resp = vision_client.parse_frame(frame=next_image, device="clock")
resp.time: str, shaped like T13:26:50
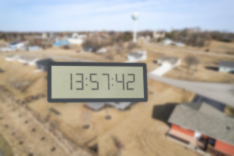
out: T13:57:42
